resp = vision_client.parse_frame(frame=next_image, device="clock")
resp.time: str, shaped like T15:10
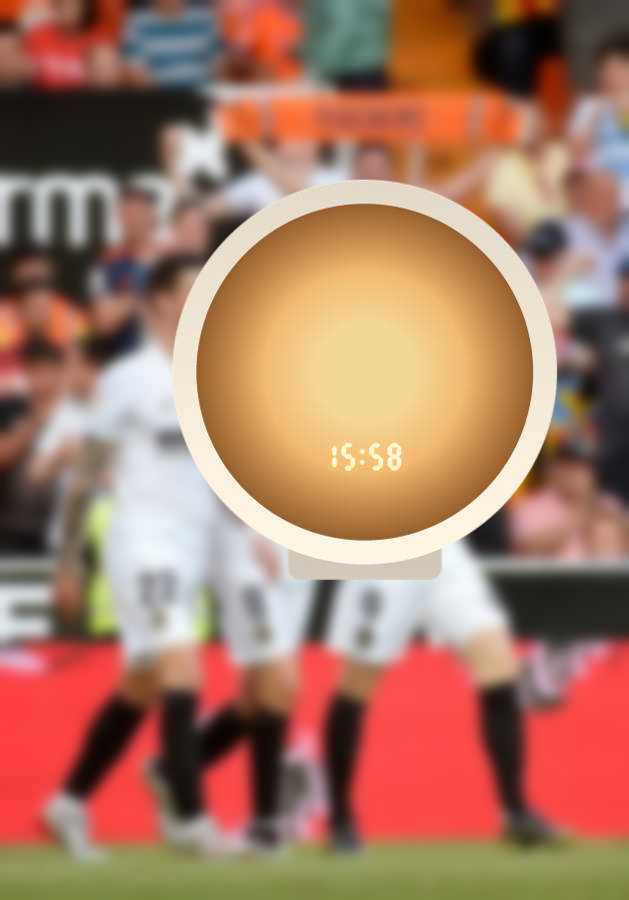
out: T15:58
